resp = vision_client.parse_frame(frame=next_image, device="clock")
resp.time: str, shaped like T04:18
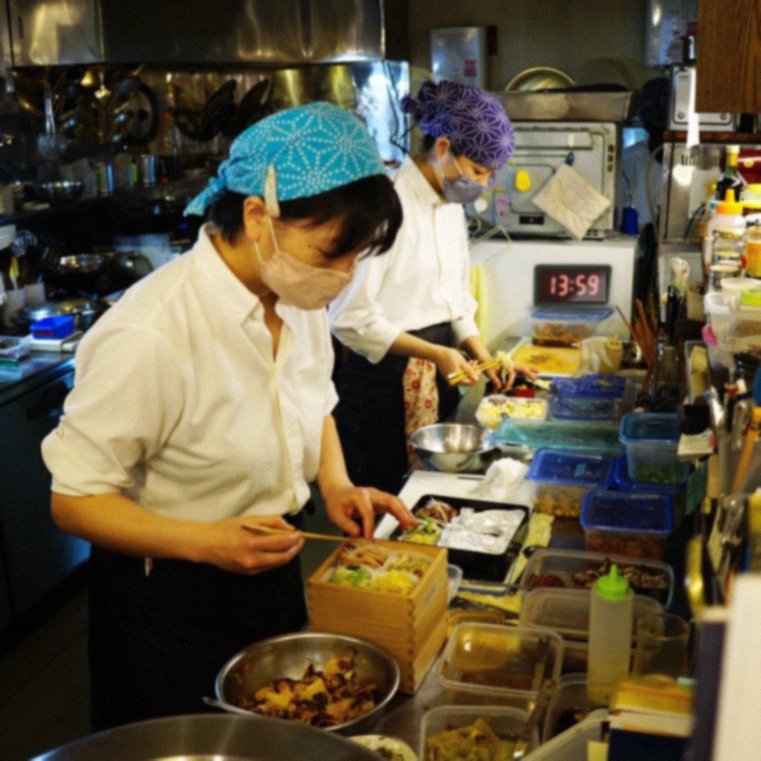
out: T13:59
